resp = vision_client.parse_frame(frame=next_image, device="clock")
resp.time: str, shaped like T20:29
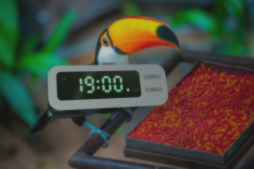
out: T19:00
